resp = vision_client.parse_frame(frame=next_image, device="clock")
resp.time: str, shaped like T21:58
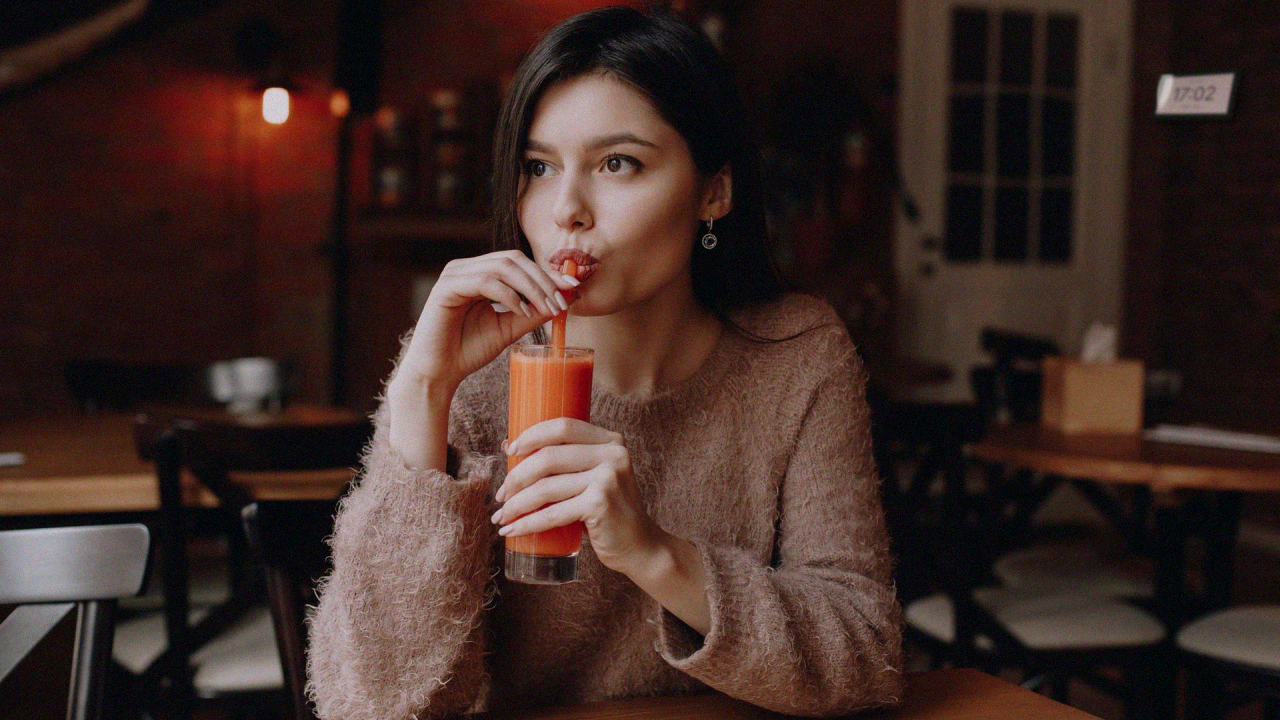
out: T17:02
